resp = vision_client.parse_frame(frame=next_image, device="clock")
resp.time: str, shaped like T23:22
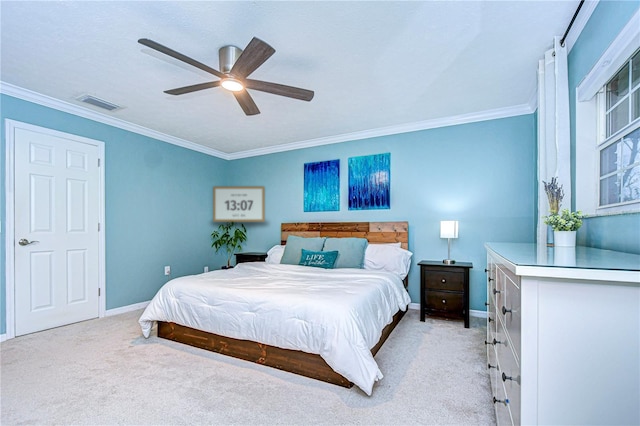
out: T13:07
